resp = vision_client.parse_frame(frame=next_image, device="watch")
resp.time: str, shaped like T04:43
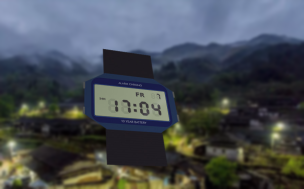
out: T17:04
